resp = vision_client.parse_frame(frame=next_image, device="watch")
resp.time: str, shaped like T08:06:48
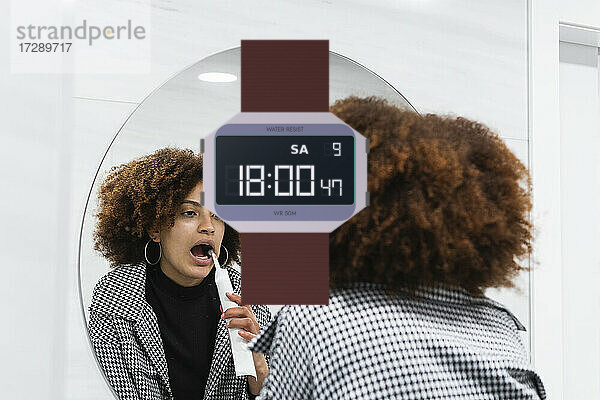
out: T18:00:47
